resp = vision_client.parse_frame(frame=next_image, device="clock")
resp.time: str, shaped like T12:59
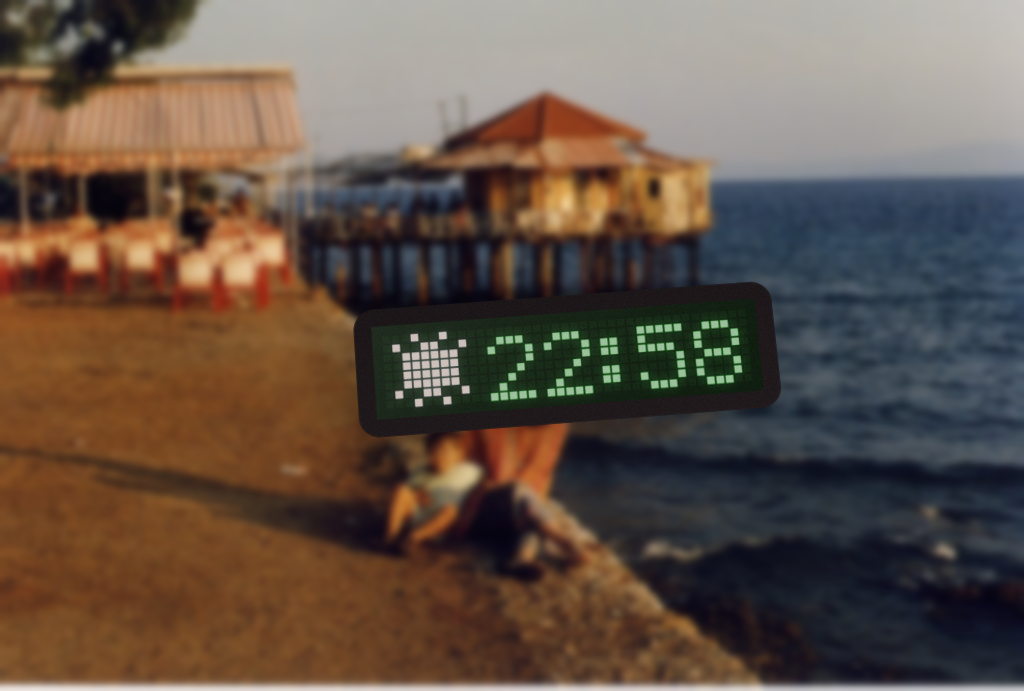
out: T22:58
